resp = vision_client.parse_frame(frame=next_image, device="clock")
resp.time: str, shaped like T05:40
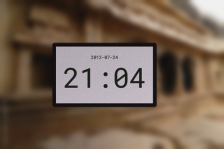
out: T21:04
